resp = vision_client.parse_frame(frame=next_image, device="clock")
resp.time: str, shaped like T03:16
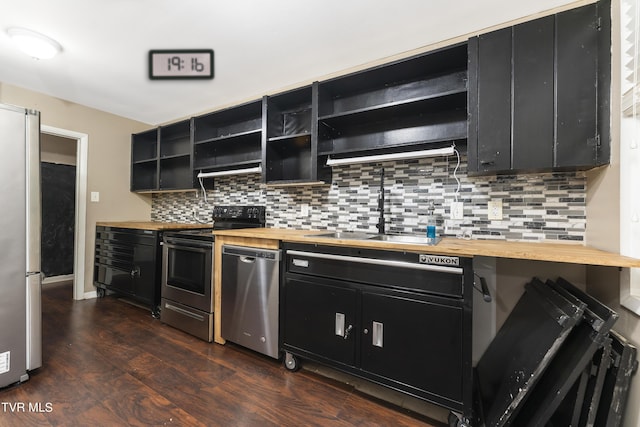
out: T19:16
